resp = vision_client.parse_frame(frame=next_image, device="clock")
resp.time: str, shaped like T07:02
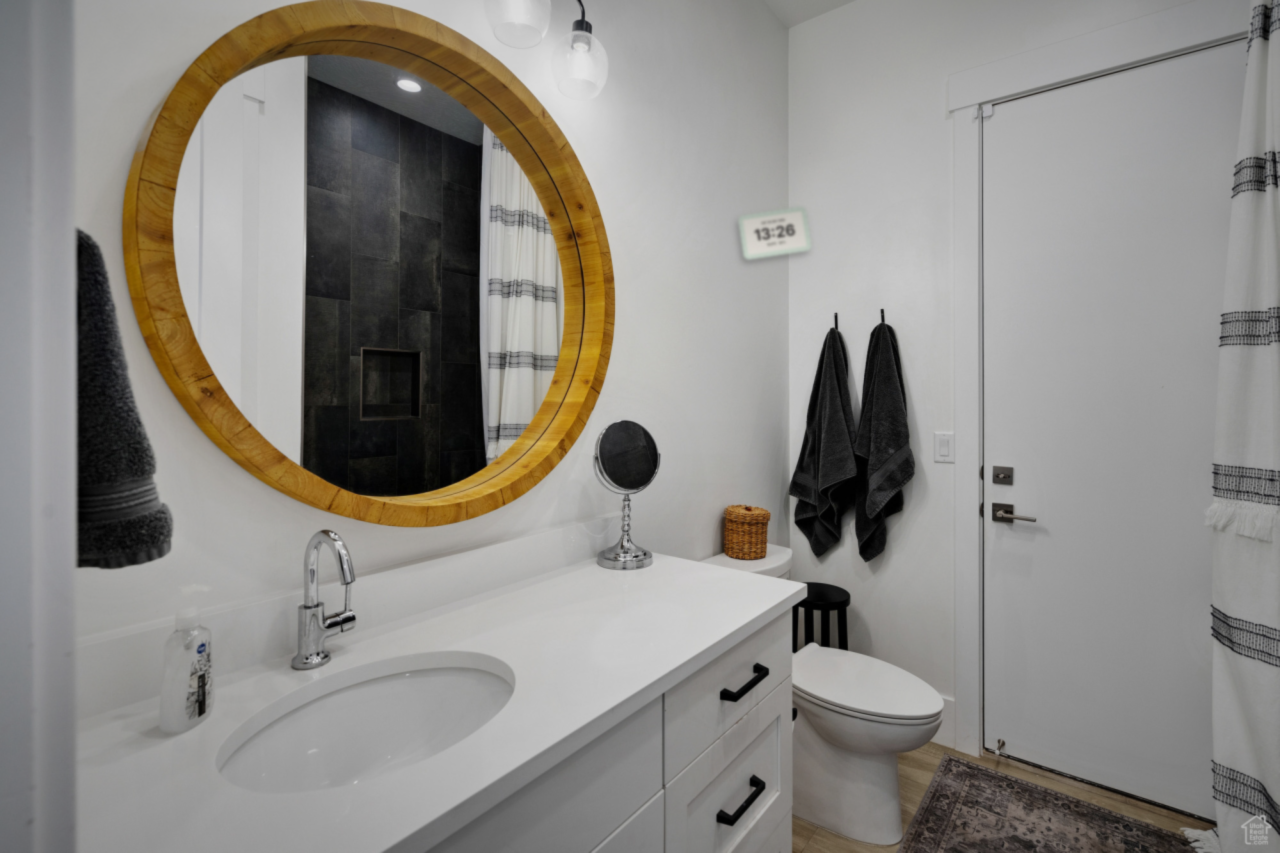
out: T13:26
